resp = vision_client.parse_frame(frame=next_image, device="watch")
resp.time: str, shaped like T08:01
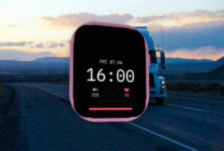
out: T16:00
